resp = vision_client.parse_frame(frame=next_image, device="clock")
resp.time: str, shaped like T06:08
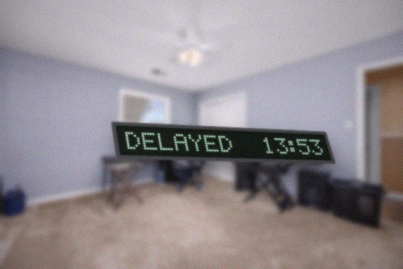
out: T13:53
